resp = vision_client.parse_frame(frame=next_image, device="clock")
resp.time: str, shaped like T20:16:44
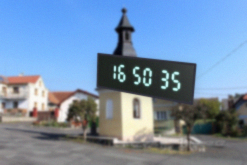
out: T16:50:35
